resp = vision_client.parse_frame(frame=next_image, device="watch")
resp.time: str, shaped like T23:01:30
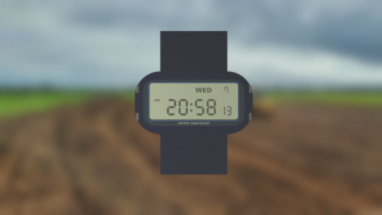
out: T20:58:13
